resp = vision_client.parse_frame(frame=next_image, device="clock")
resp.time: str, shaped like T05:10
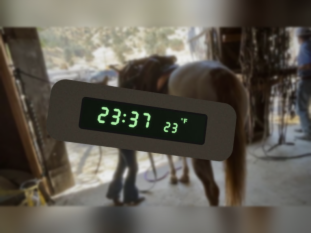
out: T23:37
